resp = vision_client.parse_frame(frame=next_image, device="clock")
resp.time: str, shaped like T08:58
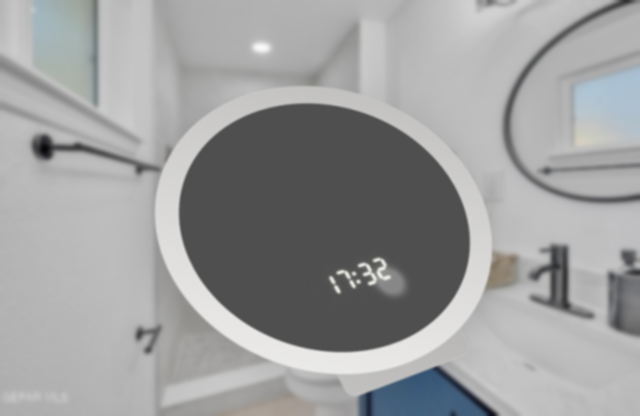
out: T17:32
